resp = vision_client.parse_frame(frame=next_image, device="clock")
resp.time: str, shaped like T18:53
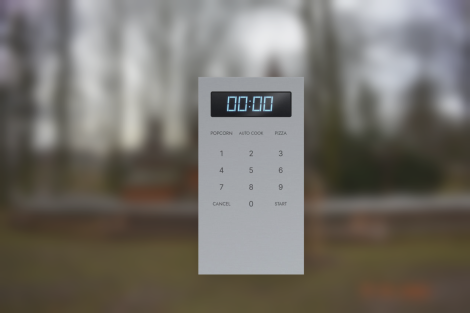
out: T00:00
